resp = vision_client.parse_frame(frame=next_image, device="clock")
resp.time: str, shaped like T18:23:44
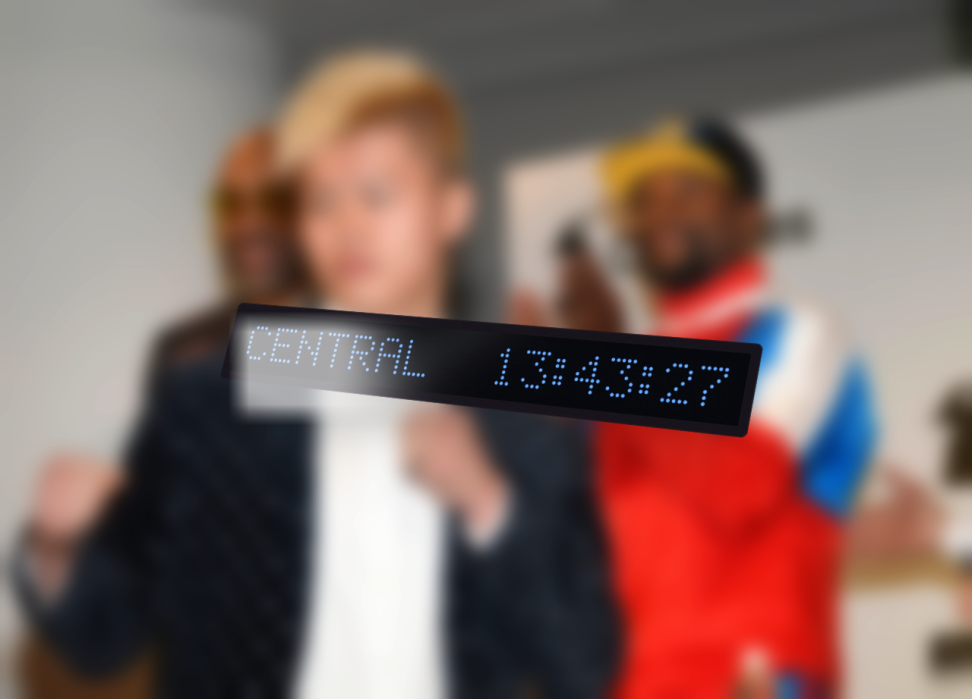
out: T13:43:27
